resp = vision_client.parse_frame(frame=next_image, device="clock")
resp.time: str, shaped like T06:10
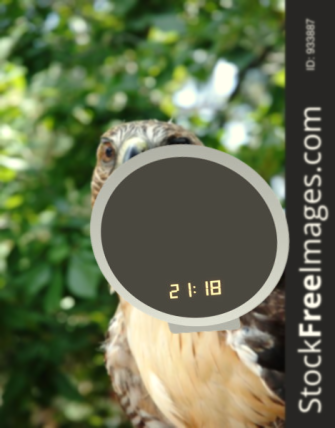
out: T21:18
